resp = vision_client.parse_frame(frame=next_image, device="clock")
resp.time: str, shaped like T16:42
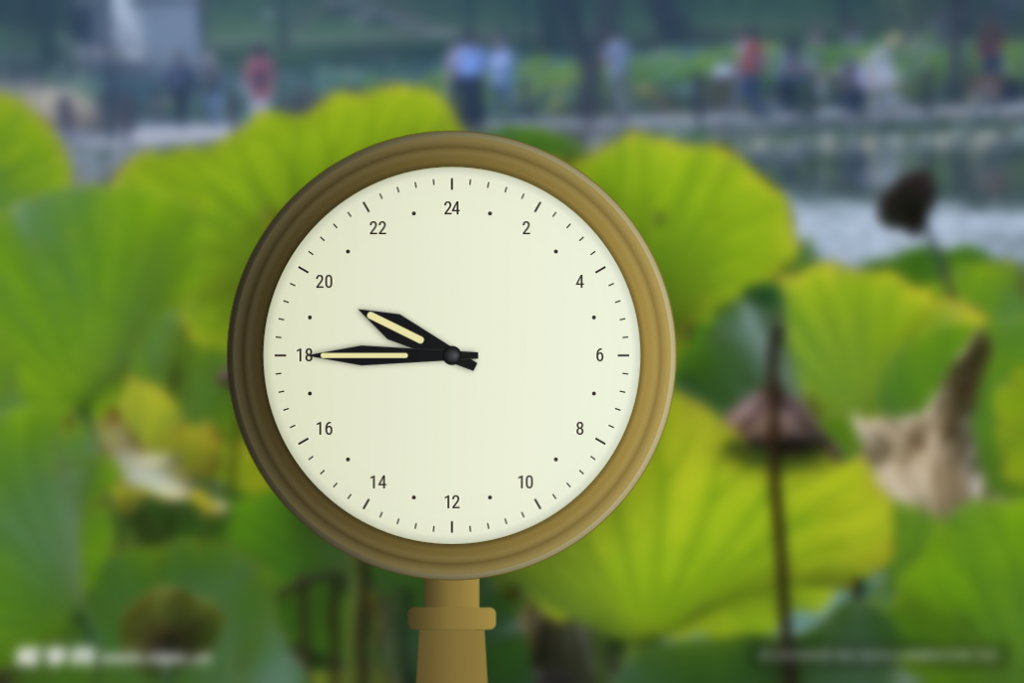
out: T19:45
